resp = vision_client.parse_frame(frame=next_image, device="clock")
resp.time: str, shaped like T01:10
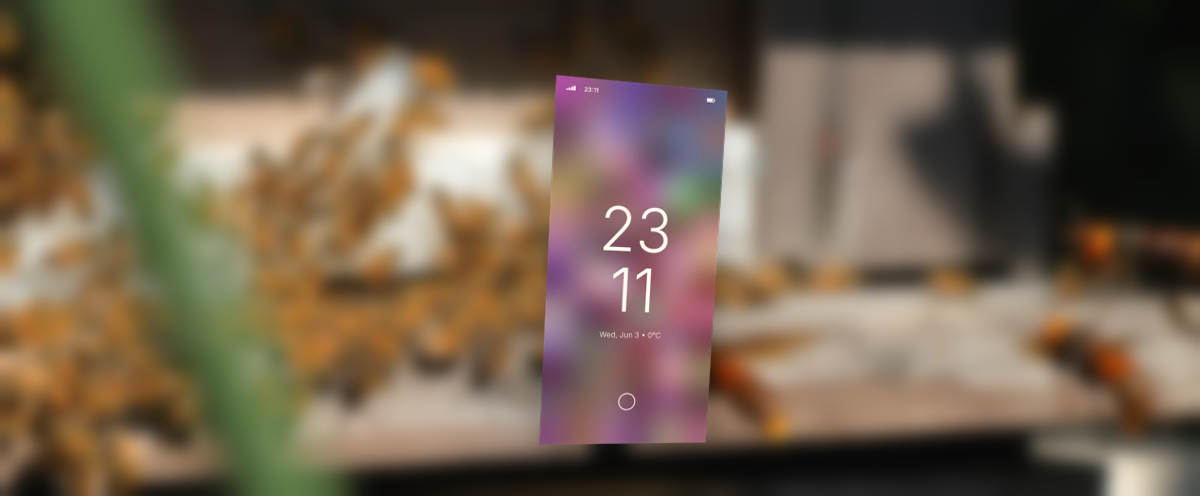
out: T23:11
